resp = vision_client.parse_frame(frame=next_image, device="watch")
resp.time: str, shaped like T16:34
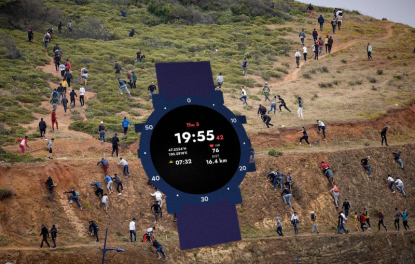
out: T19:55
